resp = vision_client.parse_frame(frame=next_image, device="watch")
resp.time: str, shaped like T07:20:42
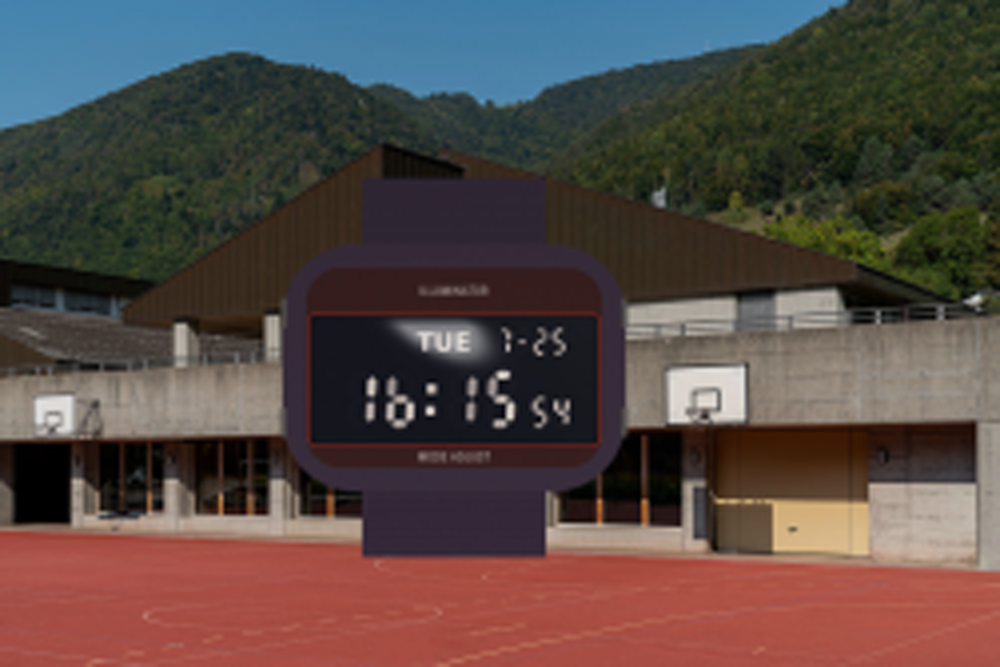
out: T16:15:54
